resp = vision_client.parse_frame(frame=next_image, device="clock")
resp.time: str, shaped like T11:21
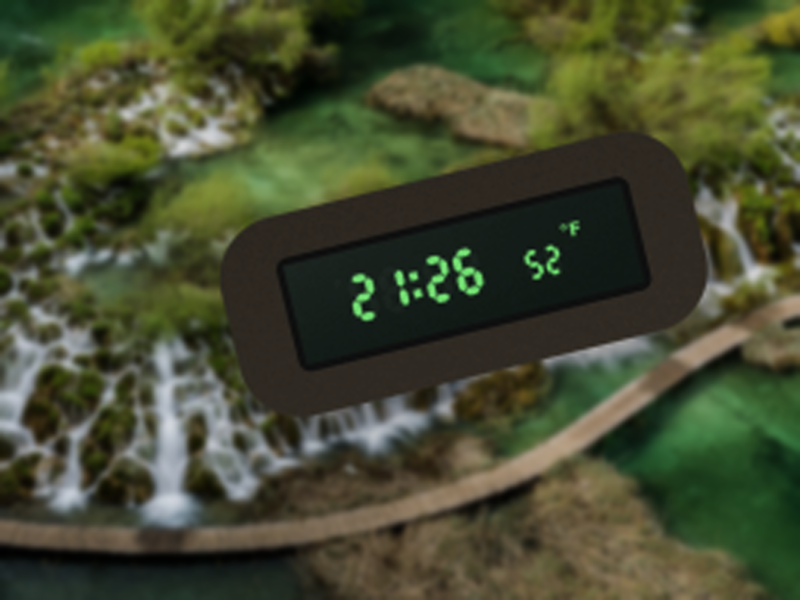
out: T21:26
